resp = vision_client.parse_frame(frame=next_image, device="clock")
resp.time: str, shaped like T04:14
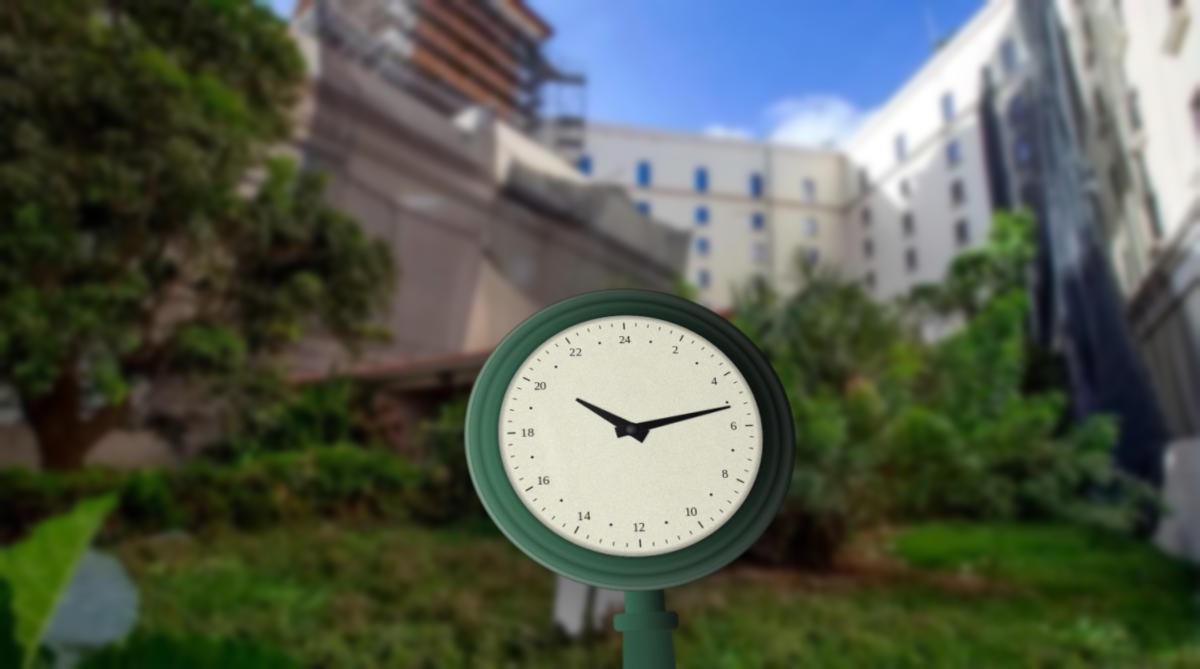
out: T20:13
